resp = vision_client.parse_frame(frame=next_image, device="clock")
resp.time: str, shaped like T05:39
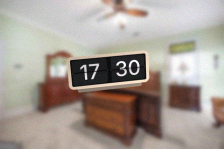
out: T17:30
